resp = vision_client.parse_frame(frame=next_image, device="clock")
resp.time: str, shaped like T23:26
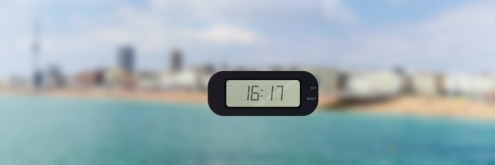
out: T16:17
